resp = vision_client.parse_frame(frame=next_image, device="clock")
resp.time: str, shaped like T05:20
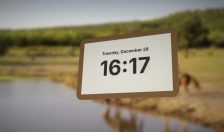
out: T16:17
